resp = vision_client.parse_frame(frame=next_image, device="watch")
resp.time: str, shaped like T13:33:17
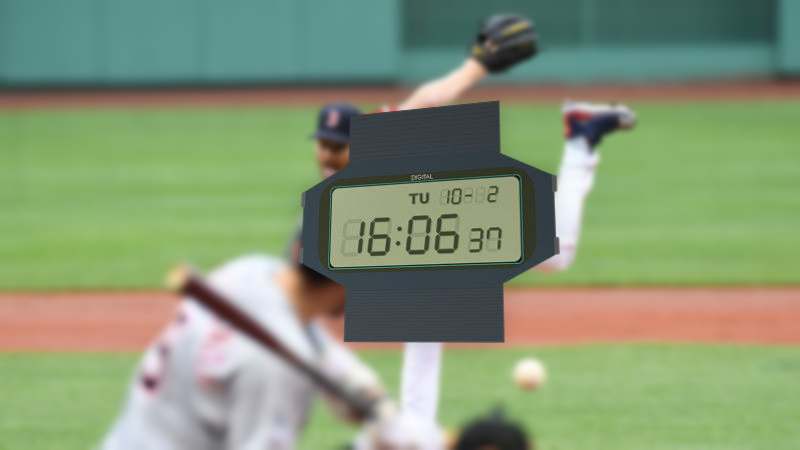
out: T16:06:37
